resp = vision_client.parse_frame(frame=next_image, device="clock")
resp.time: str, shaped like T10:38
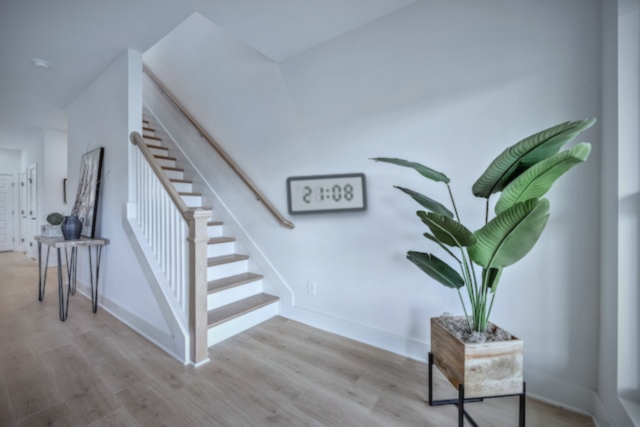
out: T21:08
